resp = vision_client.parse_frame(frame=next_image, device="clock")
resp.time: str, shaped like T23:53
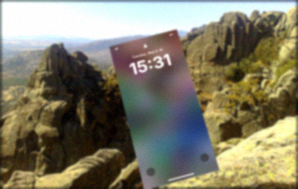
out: T15:31
